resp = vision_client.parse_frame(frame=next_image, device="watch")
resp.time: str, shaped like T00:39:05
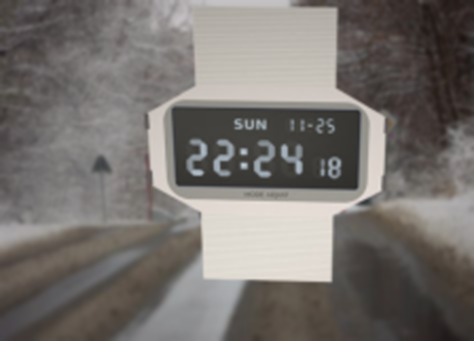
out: T22:24:18
